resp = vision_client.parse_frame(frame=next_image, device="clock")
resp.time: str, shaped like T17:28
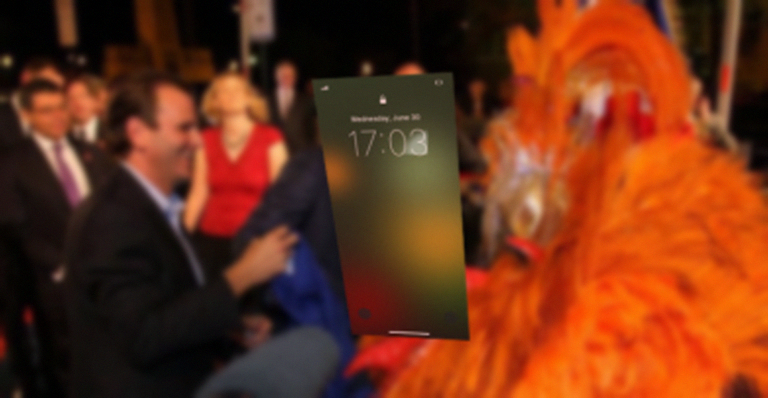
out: T17:03
